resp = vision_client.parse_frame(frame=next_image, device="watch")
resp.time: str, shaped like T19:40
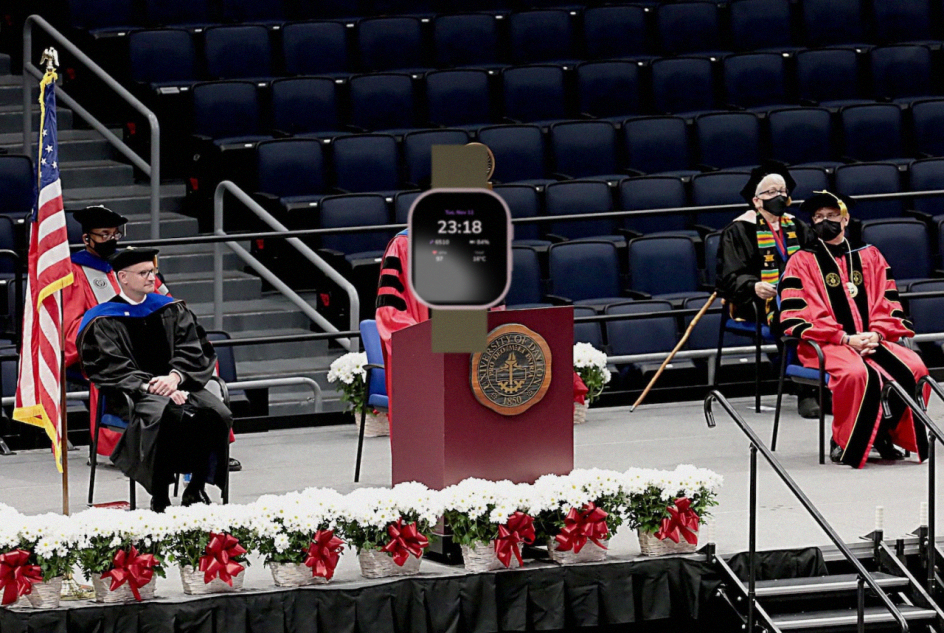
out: T23:18
